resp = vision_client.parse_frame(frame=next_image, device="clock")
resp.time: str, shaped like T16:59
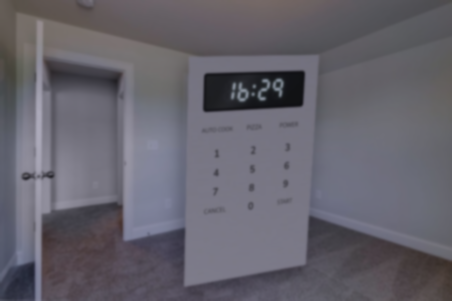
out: T16:29
